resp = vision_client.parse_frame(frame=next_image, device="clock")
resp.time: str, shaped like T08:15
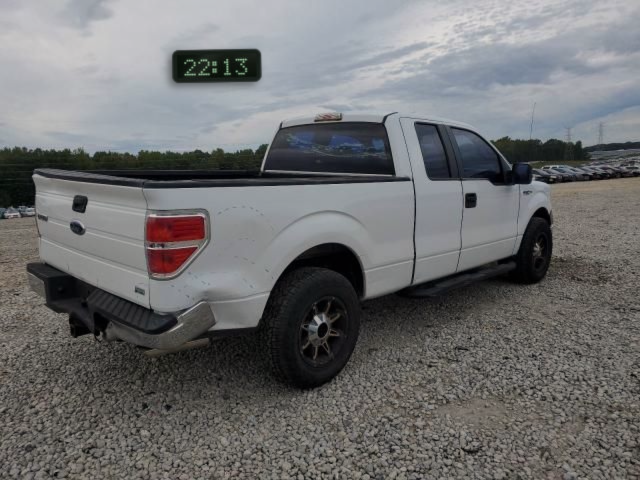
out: T22:13
